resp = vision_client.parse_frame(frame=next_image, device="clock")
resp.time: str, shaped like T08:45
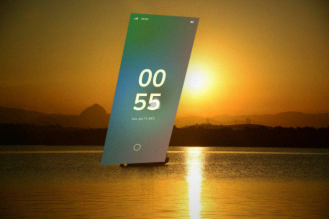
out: T00:55
